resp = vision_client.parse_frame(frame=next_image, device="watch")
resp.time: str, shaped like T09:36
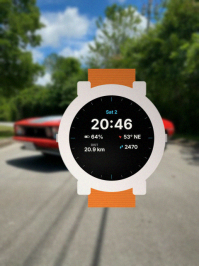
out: T20:46
